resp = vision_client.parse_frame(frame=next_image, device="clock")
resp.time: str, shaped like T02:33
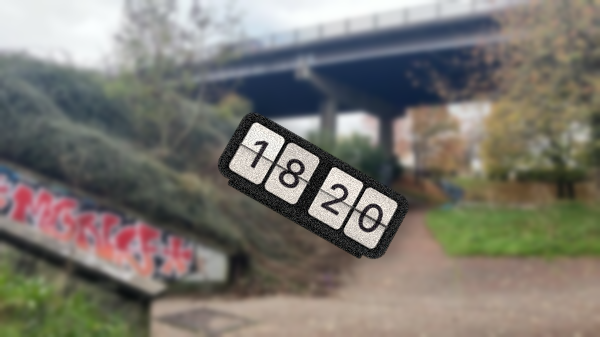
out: T18:20
